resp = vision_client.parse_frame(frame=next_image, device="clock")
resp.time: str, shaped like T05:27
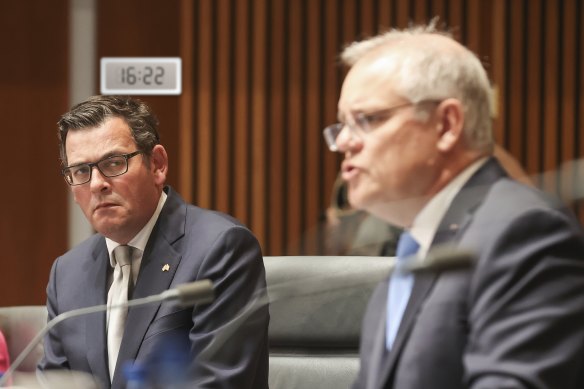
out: T16:22
